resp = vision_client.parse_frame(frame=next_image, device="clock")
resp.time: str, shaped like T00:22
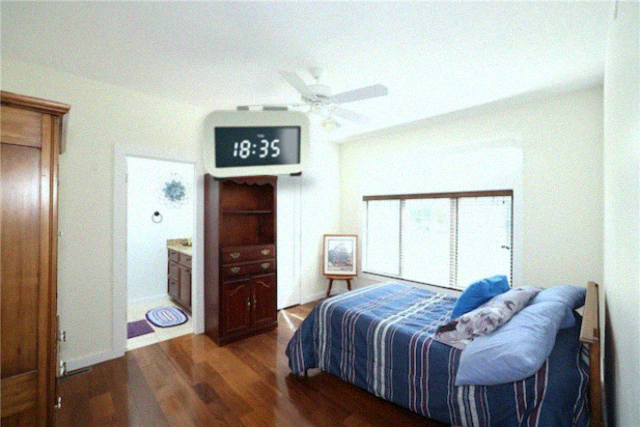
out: T18:35
